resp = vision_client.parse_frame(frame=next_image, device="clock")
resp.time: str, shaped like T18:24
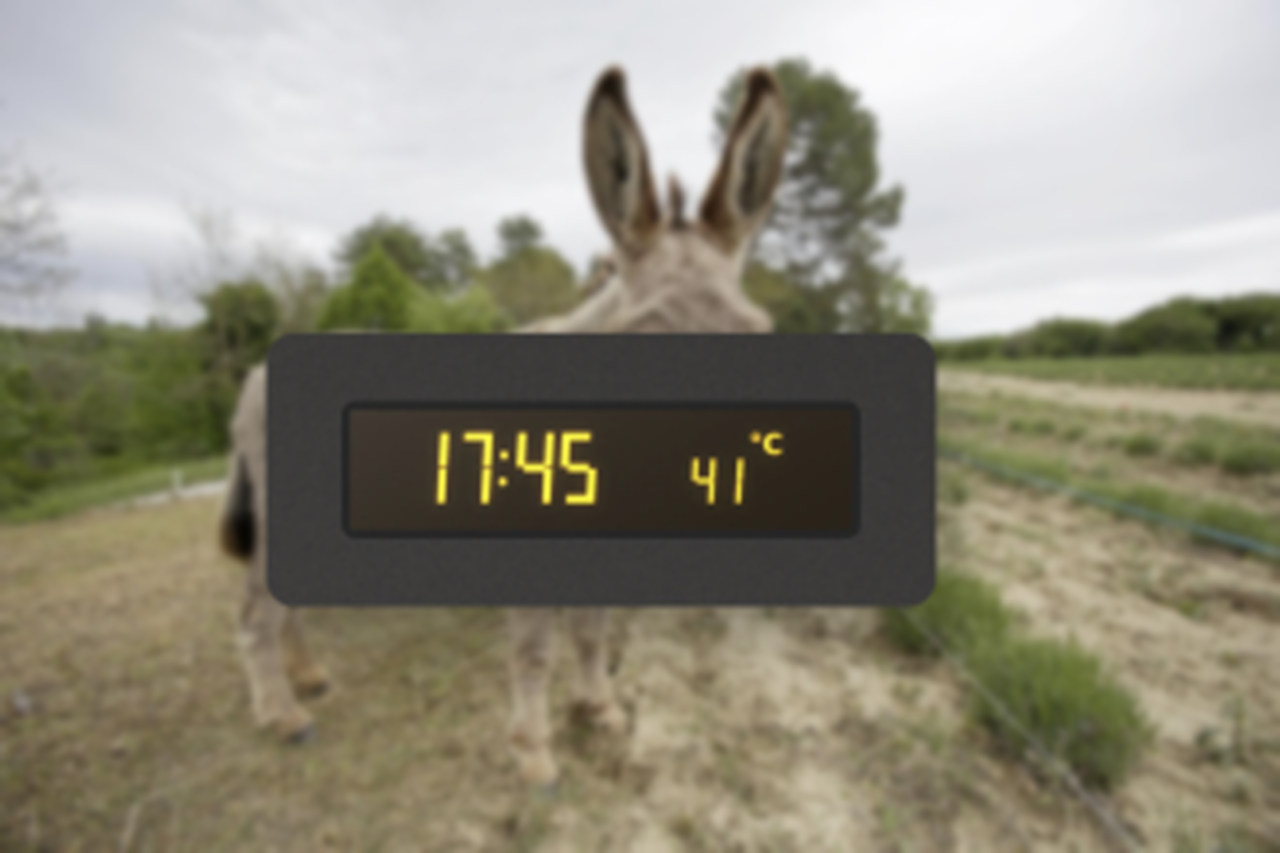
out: T17:45
